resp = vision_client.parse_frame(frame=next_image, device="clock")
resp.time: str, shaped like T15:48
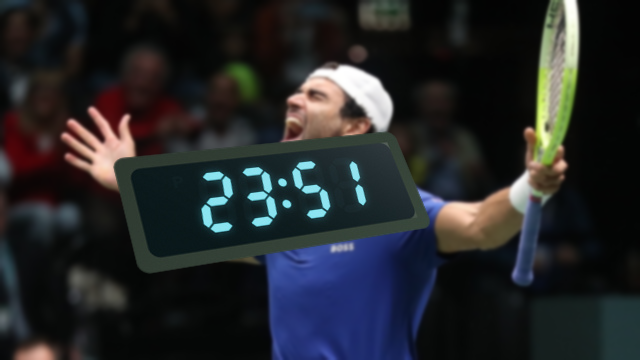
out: T23:51
